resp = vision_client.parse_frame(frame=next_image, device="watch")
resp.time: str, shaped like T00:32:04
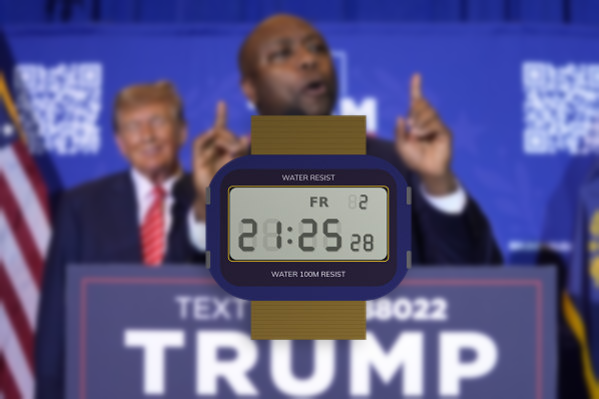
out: T21:25:28
